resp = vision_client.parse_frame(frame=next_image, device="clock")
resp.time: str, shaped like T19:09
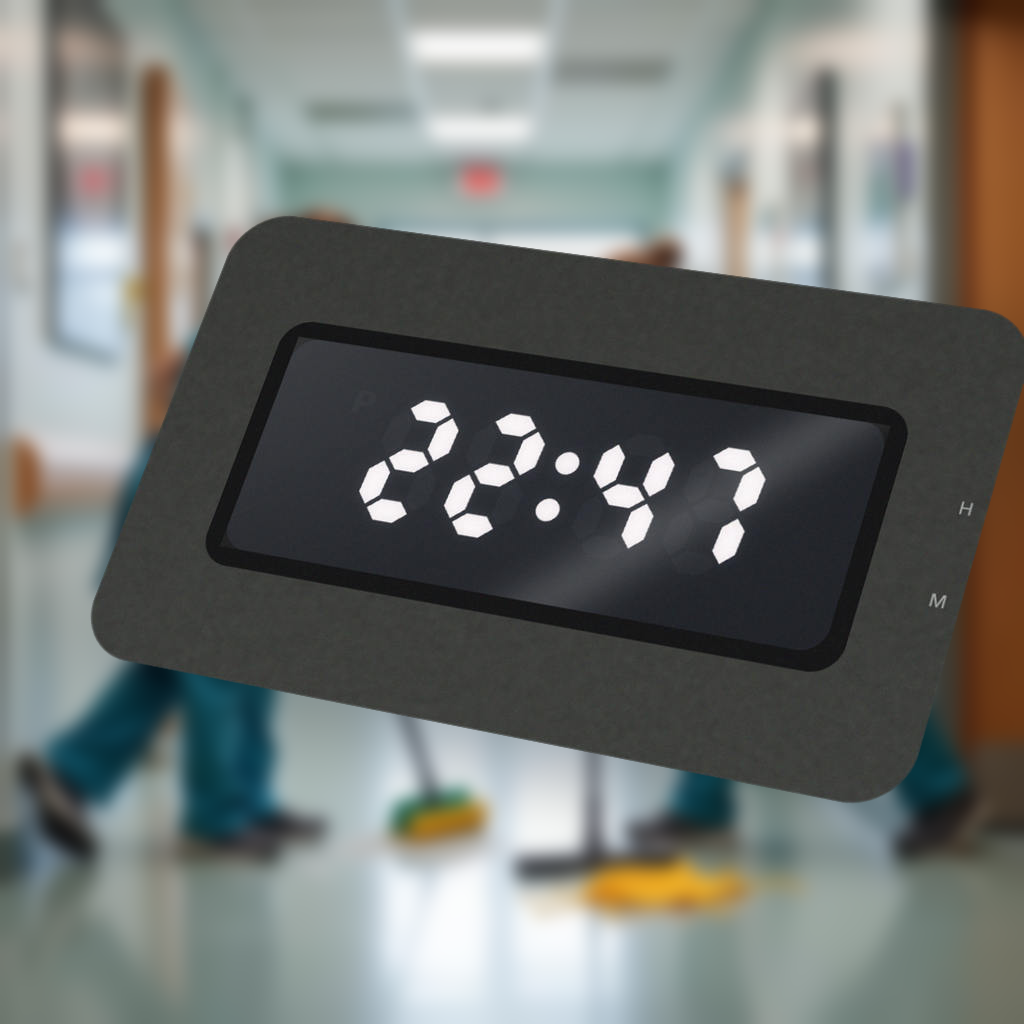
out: T22:47
